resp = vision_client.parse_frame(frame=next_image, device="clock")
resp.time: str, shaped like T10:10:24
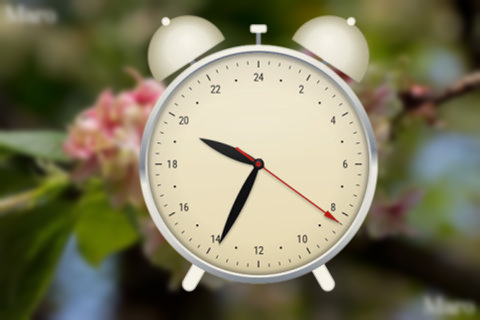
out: T19:34:21
